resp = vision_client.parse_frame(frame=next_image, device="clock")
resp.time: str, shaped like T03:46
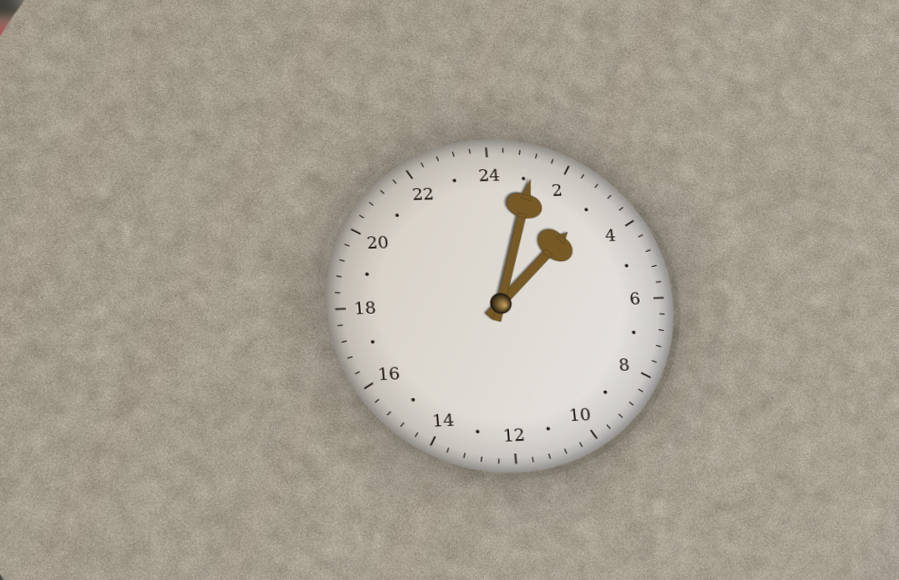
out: T03:03
